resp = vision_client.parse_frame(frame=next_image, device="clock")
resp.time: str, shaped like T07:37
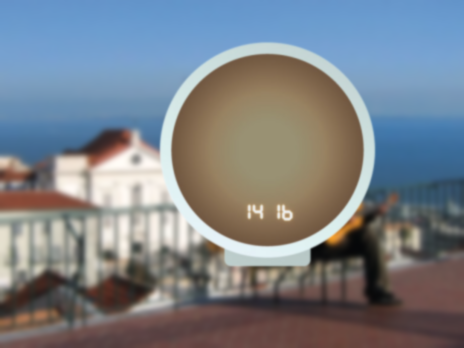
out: T14:16
